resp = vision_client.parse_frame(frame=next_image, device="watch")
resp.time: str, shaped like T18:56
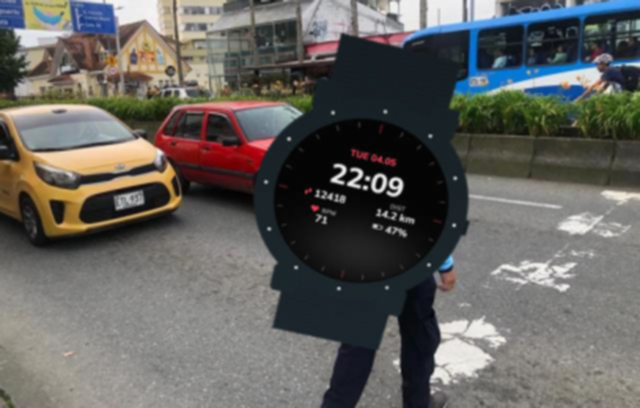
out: T22:09
